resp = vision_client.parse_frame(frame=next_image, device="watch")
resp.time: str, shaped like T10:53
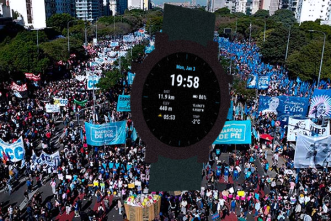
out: T19:58
